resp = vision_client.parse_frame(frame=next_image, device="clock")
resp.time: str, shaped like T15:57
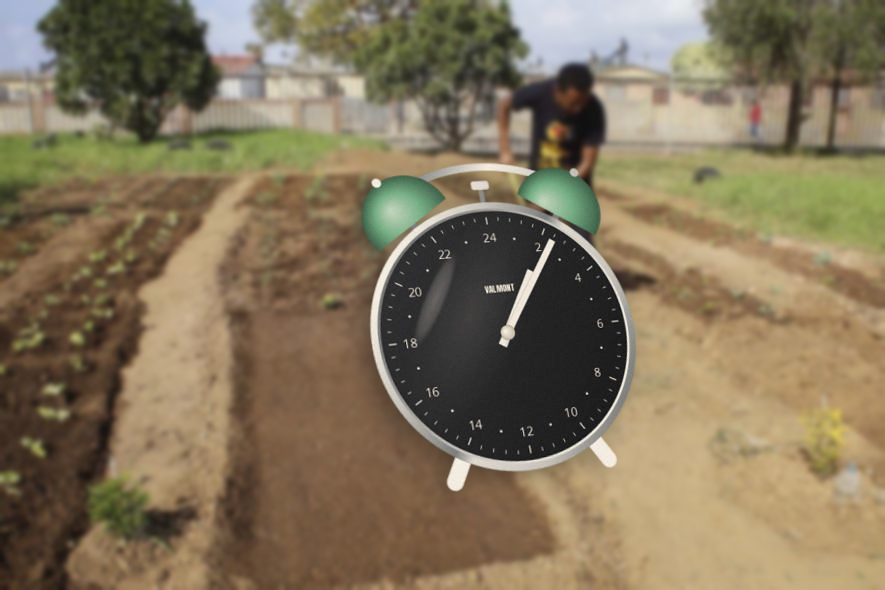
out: T02:06
